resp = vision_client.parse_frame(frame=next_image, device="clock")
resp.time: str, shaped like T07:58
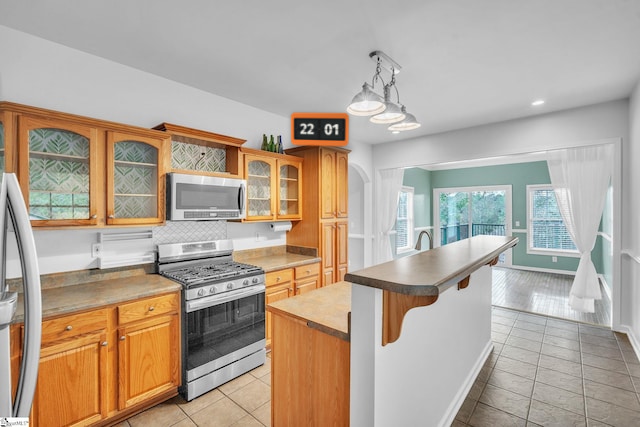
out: T22:01
